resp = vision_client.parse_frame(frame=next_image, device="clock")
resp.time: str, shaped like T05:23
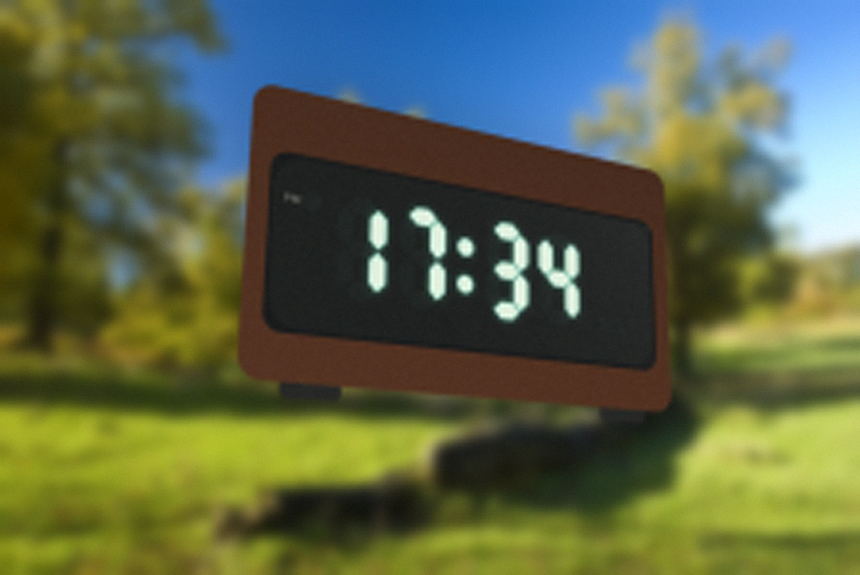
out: T17:34
